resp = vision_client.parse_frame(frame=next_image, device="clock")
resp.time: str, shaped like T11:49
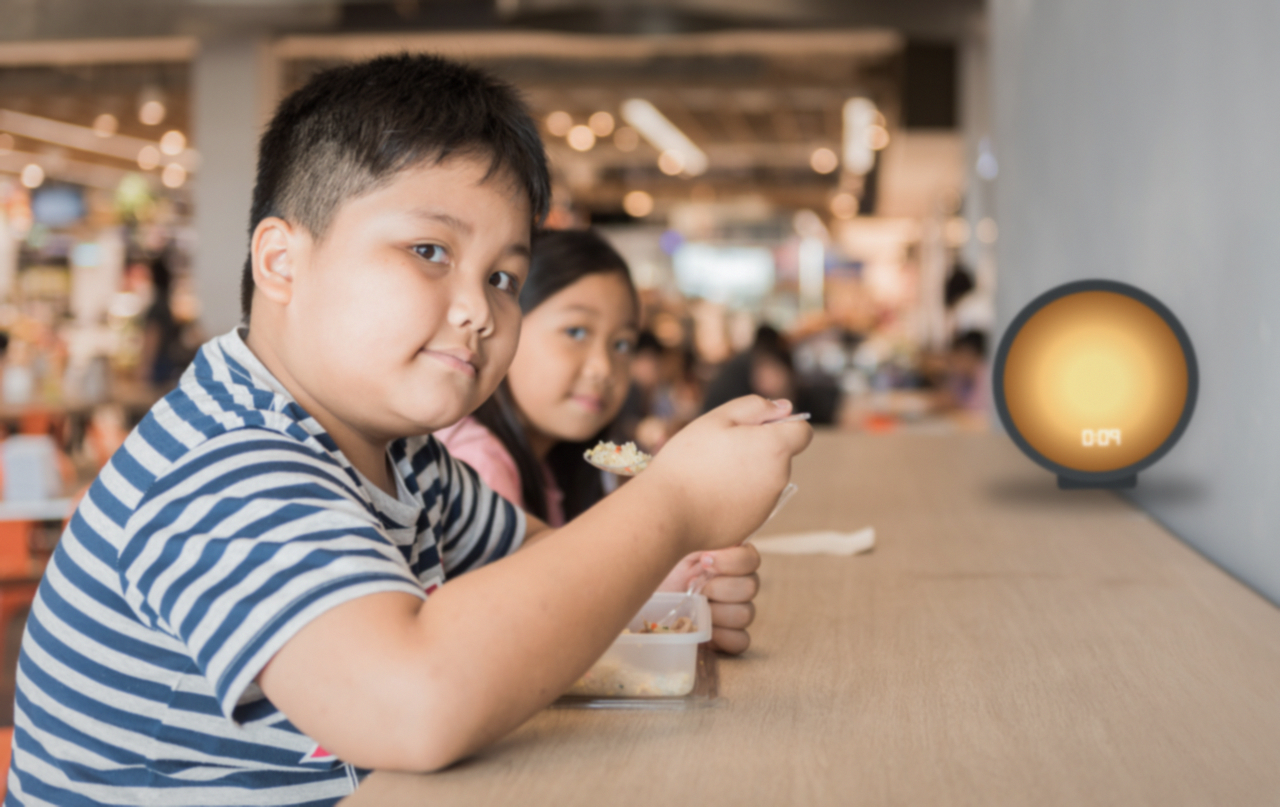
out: T00:09
